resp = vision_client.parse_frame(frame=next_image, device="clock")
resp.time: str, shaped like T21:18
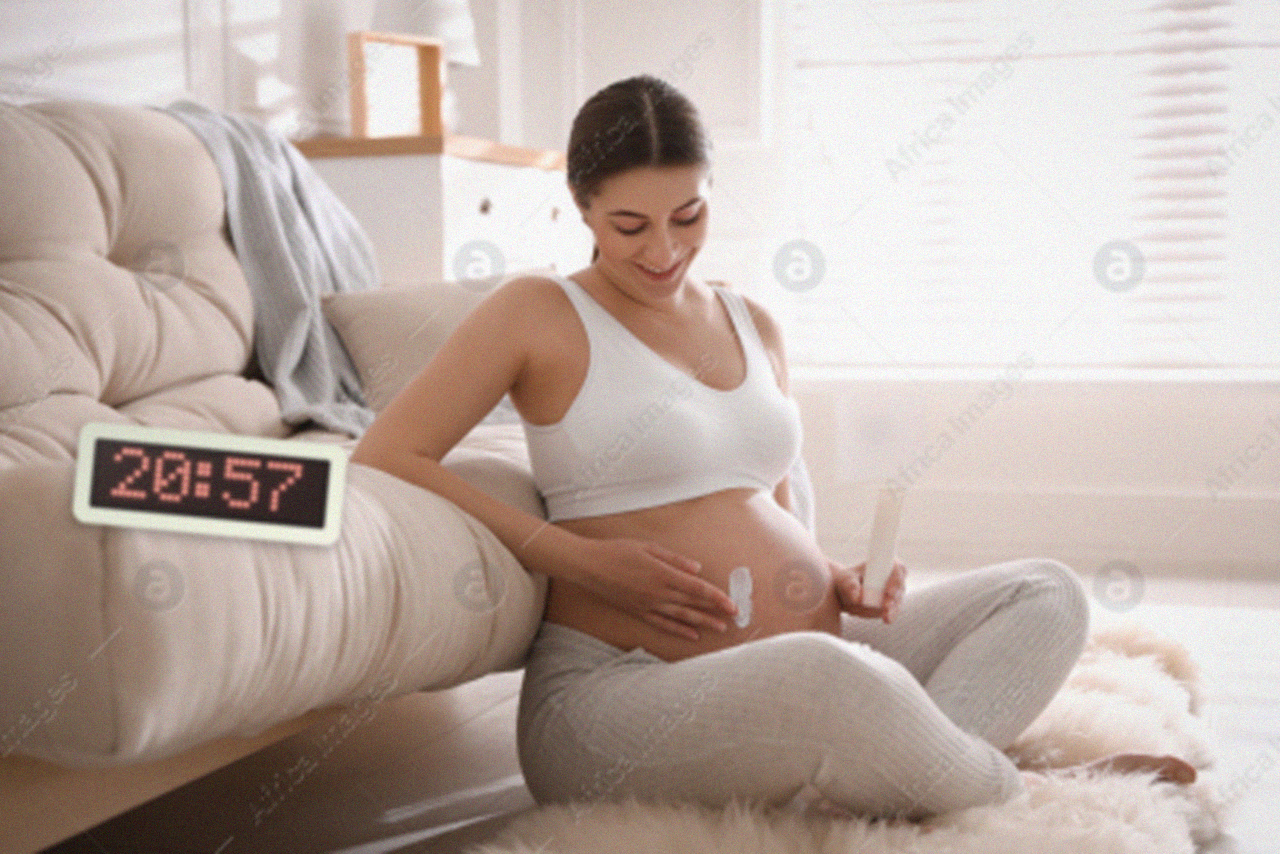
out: T20:57
